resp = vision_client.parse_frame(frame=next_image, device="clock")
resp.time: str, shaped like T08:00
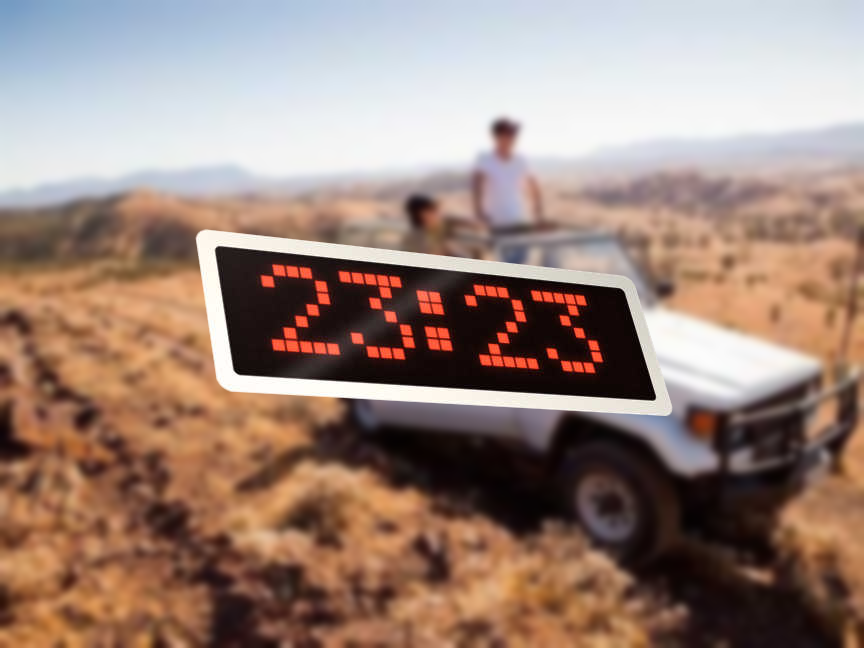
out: T23:23
